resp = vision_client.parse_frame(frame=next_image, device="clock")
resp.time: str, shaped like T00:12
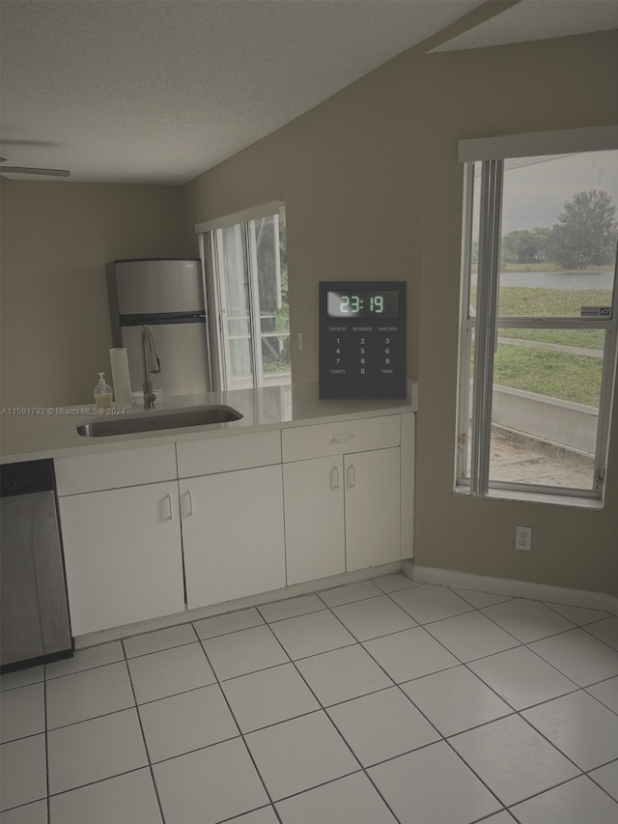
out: T23:19
